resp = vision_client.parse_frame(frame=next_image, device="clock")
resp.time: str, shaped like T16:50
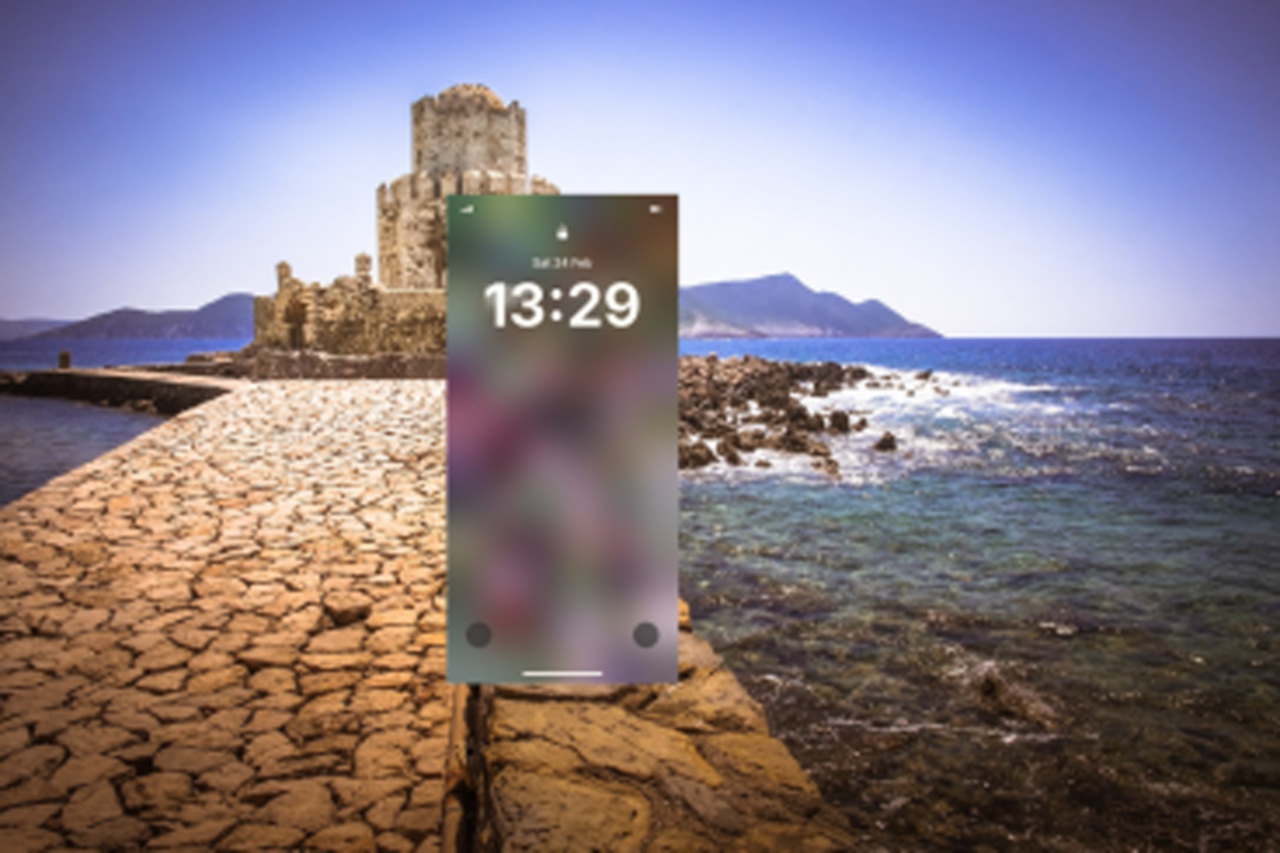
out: T13:29
